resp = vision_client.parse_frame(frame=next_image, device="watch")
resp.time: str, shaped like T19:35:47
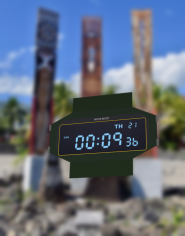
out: T00:09:36
